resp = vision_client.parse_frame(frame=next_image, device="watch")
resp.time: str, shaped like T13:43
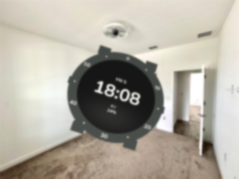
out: T18:08
